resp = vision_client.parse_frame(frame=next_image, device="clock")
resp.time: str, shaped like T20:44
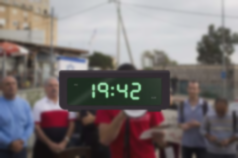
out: T19:42
